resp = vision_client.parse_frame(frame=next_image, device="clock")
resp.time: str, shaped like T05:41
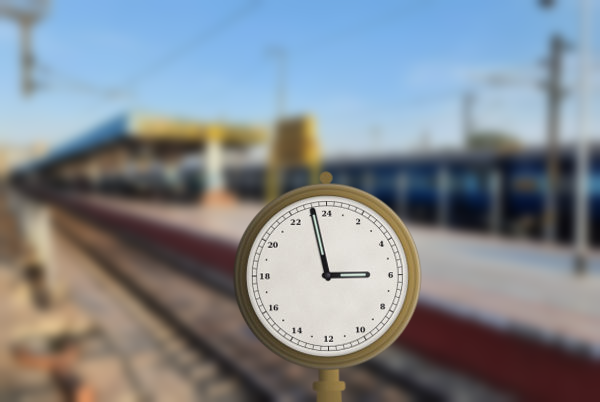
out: T05:58
